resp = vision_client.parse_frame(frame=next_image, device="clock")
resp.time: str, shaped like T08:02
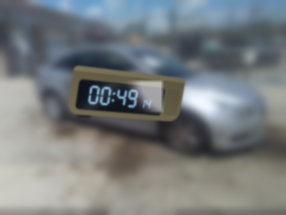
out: T00:49
